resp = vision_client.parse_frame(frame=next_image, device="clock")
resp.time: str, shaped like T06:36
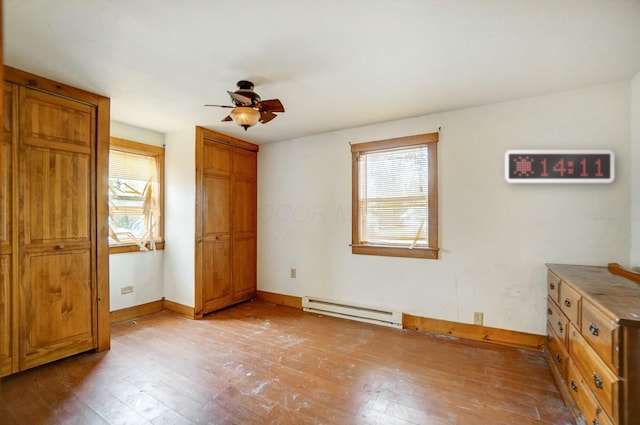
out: T14:11
